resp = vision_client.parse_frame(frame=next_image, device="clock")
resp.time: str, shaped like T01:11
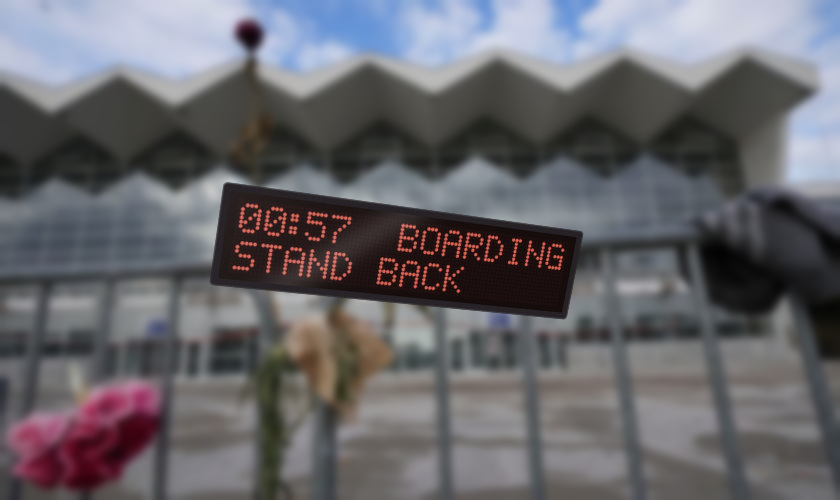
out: T00:57
